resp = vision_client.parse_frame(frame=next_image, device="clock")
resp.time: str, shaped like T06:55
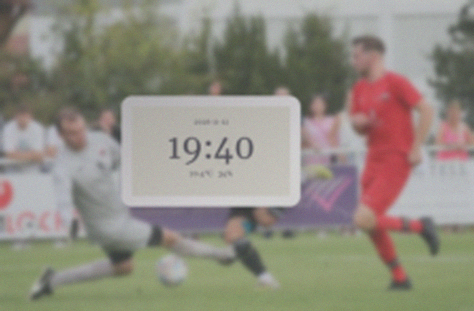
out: T19:40
